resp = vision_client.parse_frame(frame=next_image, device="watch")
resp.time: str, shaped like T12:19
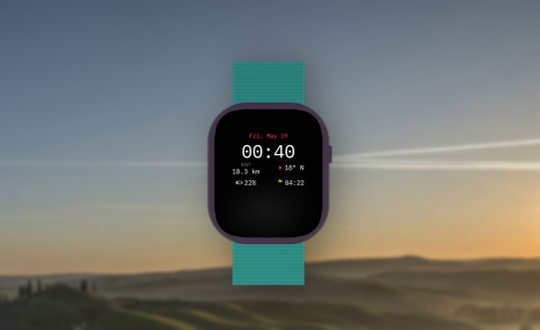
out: T00:40
